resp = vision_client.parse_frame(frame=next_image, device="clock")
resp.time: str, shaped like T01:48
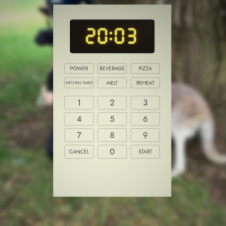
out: T20:03
